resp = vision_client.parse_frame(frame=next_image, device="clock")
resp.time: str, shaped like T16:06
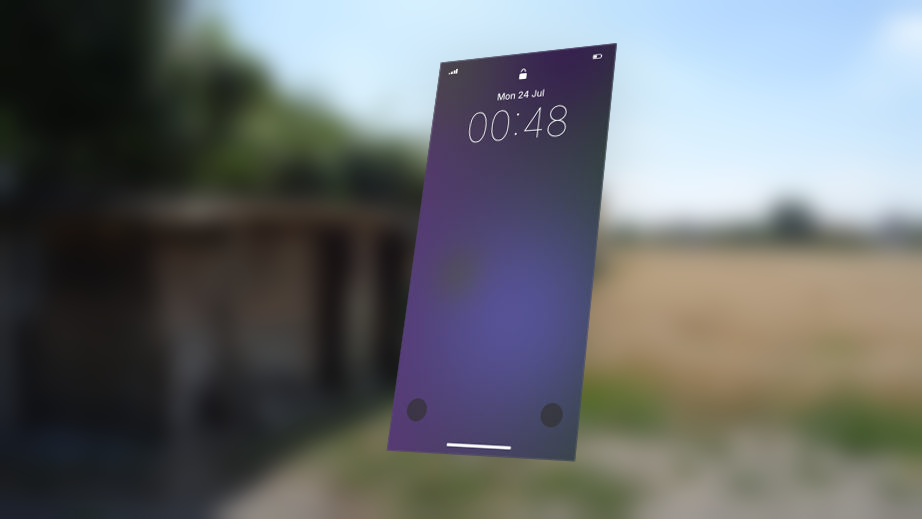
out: T00:48
